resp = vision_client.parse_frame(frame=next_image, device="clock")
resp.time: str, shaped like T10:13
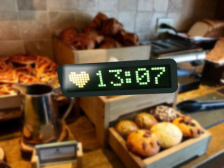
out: T13:07
